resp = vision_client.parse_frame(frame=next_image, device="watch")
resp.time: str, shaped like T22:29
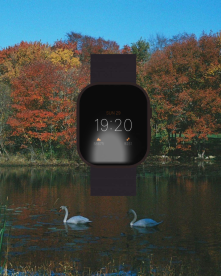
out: T19:20
